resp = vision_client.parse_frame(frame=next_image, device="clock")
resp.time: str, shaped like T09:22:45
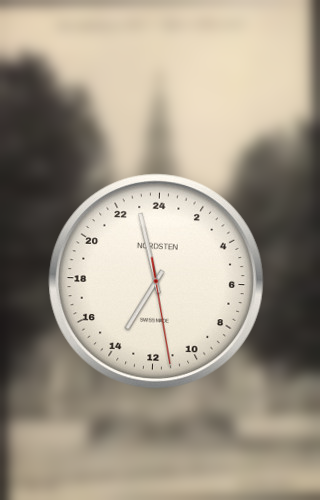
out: T13:57:28
